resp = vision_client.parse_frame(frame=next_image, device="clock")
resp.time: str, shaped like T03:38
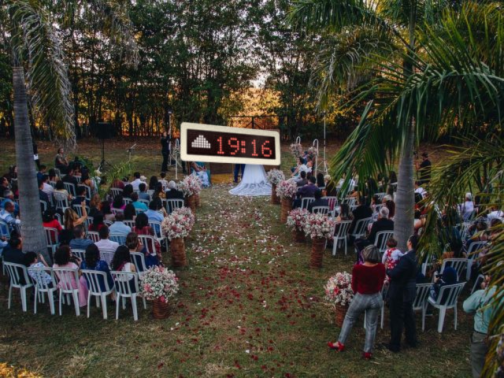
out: T19:16
